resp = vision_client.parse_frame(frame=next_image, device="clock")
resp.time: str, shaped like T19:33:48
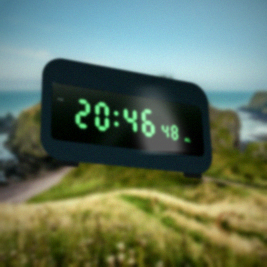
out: T20:46:48
